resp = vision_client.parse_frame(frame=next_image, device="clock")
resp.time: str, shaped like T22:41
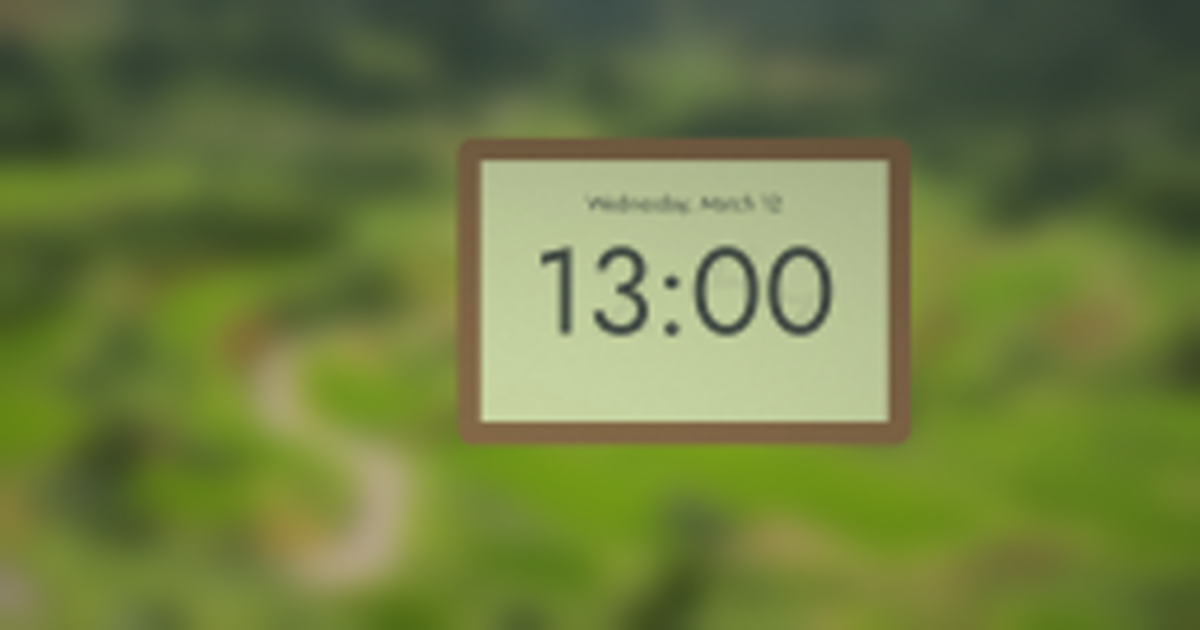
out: T13:00
